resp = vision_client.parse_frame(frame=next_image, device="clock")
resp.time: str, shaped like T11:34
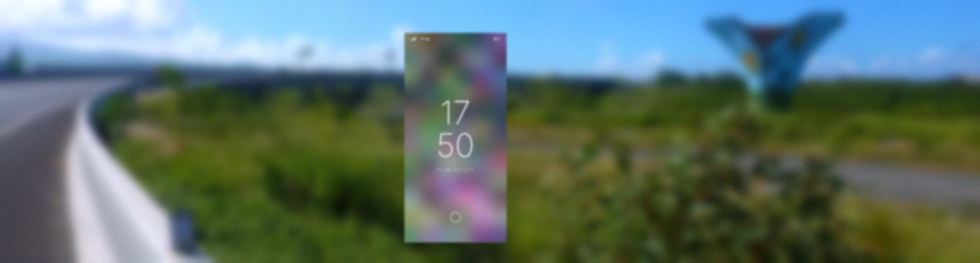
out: T17:50
